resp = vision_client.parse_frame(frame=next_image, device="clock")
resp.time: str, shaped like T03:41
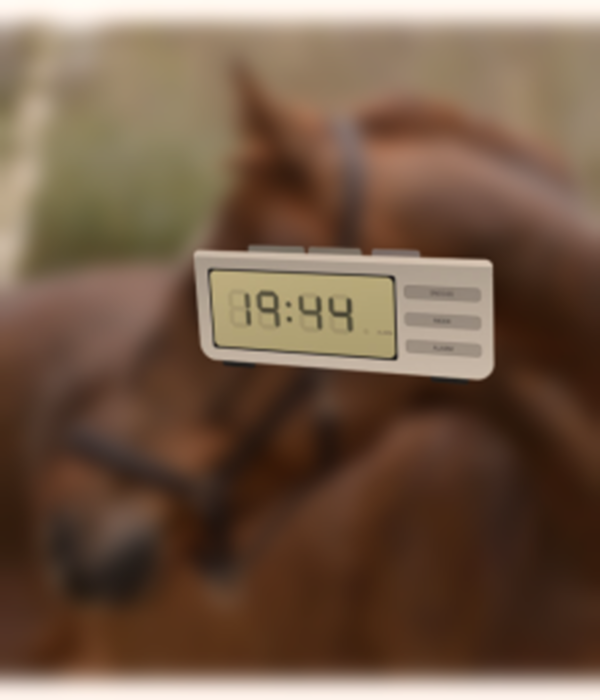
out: T19:44
